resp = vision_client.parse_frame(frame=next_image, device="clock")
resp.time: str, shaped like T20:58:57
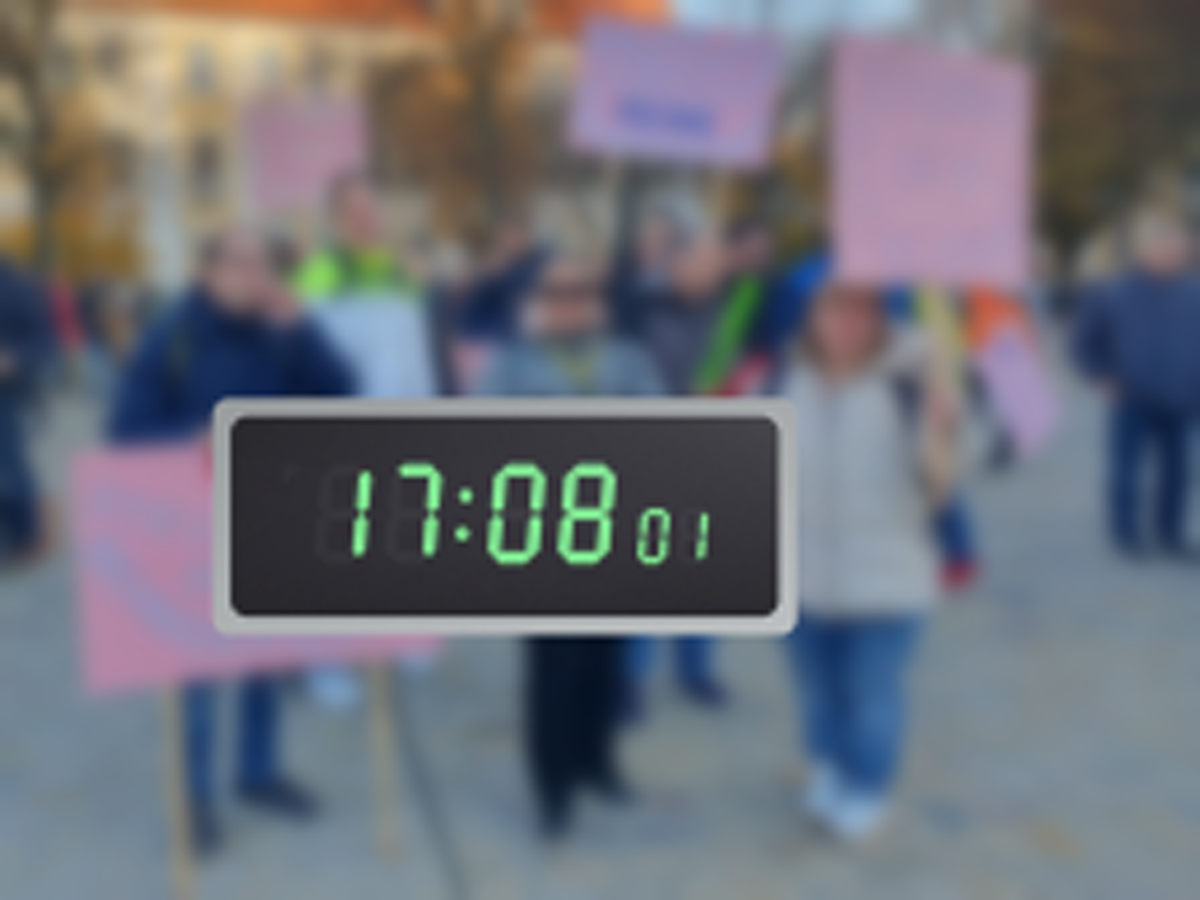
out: T17:08:01
